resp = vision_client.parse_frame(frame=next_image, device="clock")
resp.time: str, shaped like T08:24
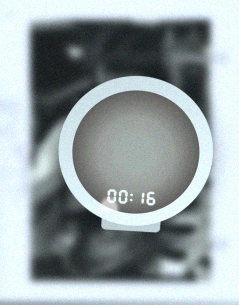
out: T00:16
